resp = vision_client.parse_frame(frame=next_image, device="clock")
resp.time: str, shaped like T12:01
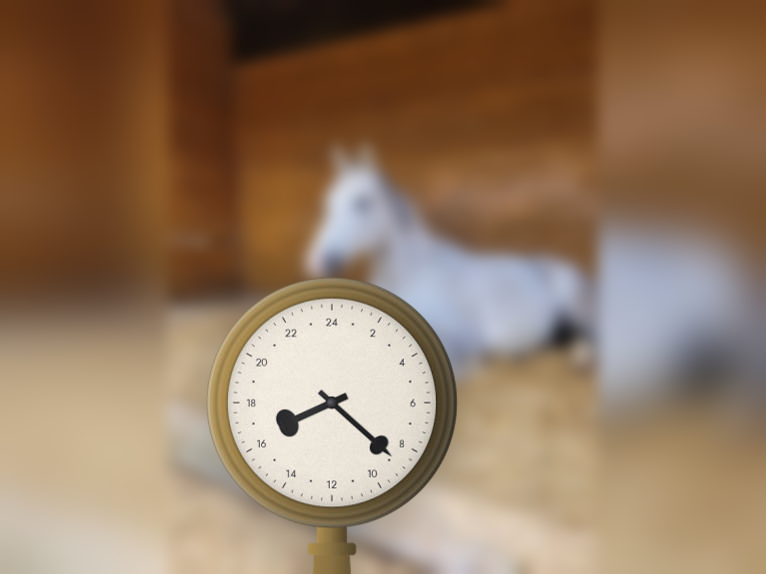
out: T16:22
